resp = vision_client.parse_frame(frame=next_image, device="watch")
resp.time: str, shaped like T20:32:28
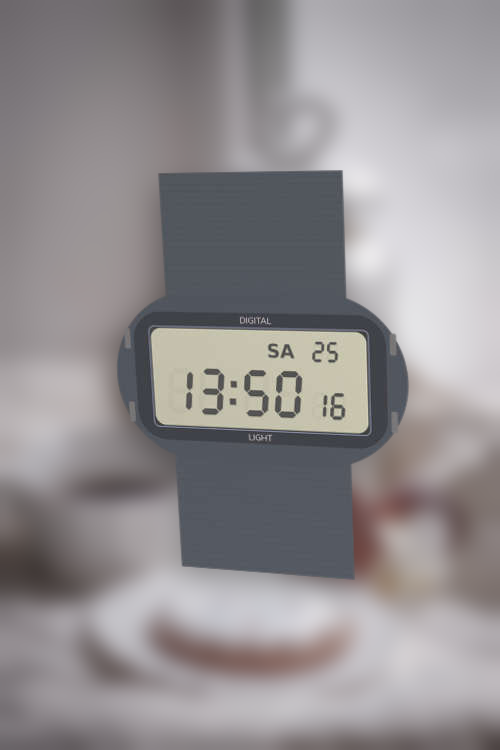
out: T13:50:16
